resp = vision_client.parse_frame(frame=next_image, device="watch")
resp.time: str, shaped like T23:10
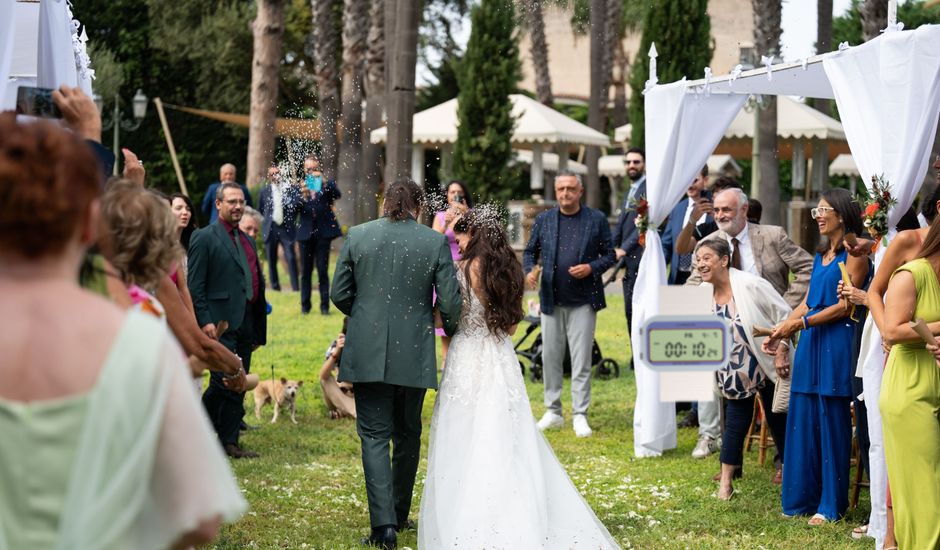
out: T00:10
